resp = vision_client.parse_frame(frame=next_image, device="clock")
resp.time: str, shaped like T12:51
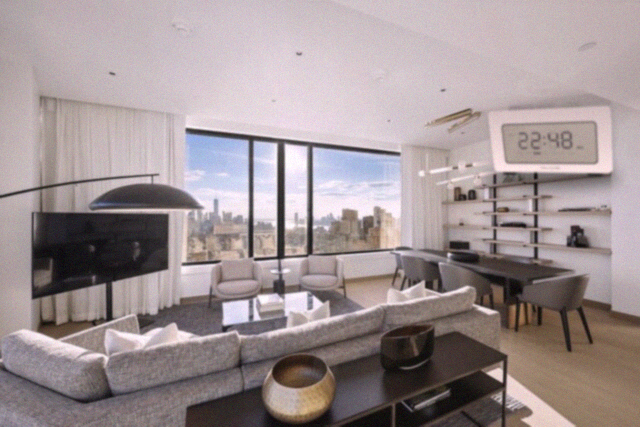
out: T22:48
